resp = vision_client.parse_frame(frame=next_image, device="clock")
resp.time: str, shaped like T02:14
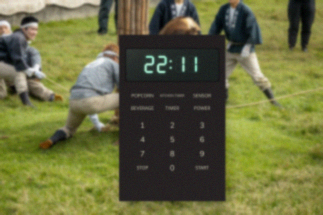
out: T22:11
